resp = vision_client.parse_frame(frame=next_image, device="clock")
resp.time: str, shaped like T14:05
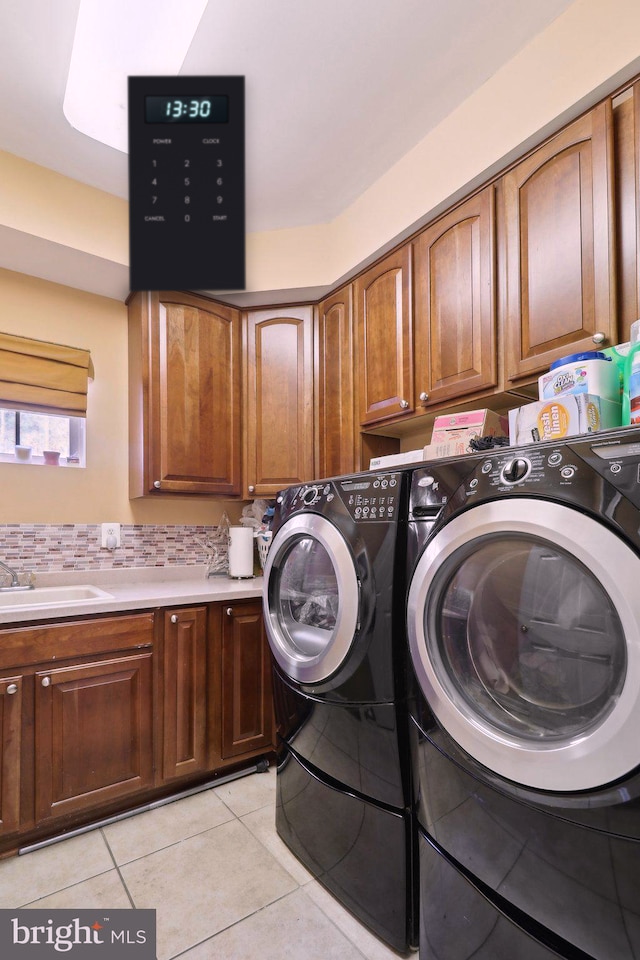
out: T13:30
